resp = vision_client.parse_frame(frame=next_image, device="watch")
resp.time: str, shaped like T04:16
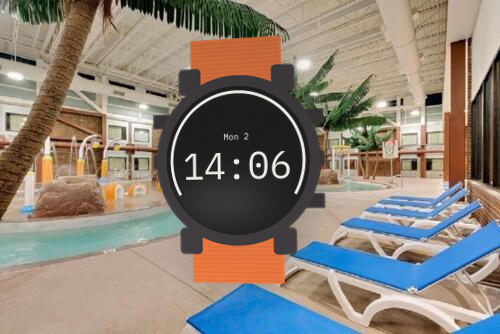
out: T14:06
